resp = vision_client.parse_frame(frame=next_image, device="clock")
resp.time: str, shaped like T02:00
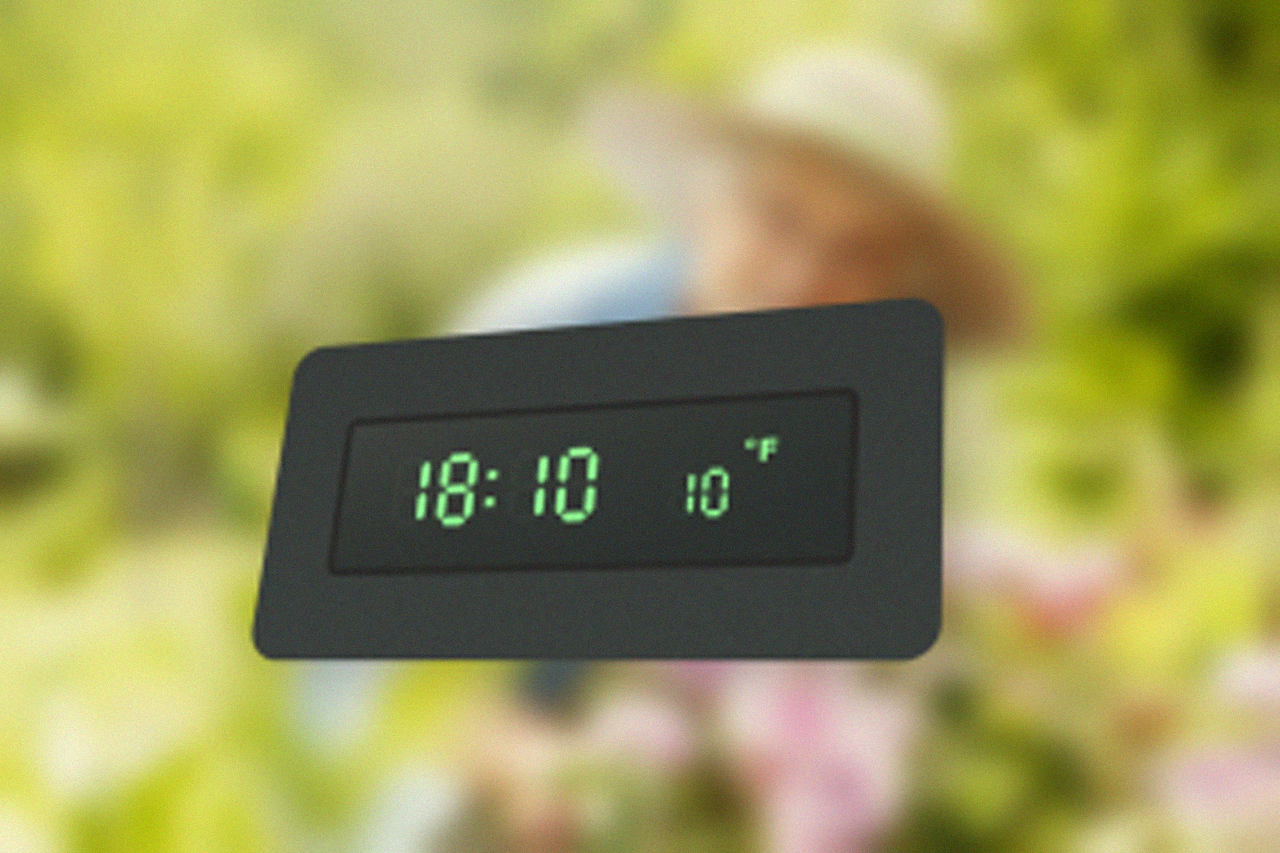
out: T18:10
